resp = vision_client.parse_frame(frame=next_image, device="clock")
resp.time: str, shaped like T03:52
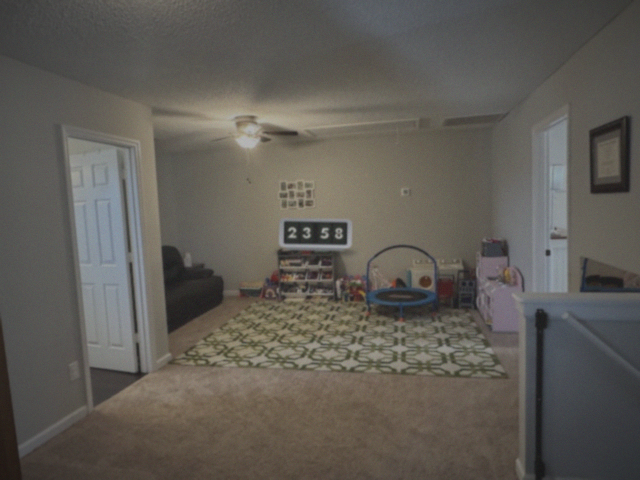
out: T23:58
